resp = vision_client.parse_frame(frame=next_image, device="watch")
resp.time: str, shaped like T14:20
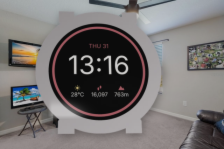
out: T13:16
